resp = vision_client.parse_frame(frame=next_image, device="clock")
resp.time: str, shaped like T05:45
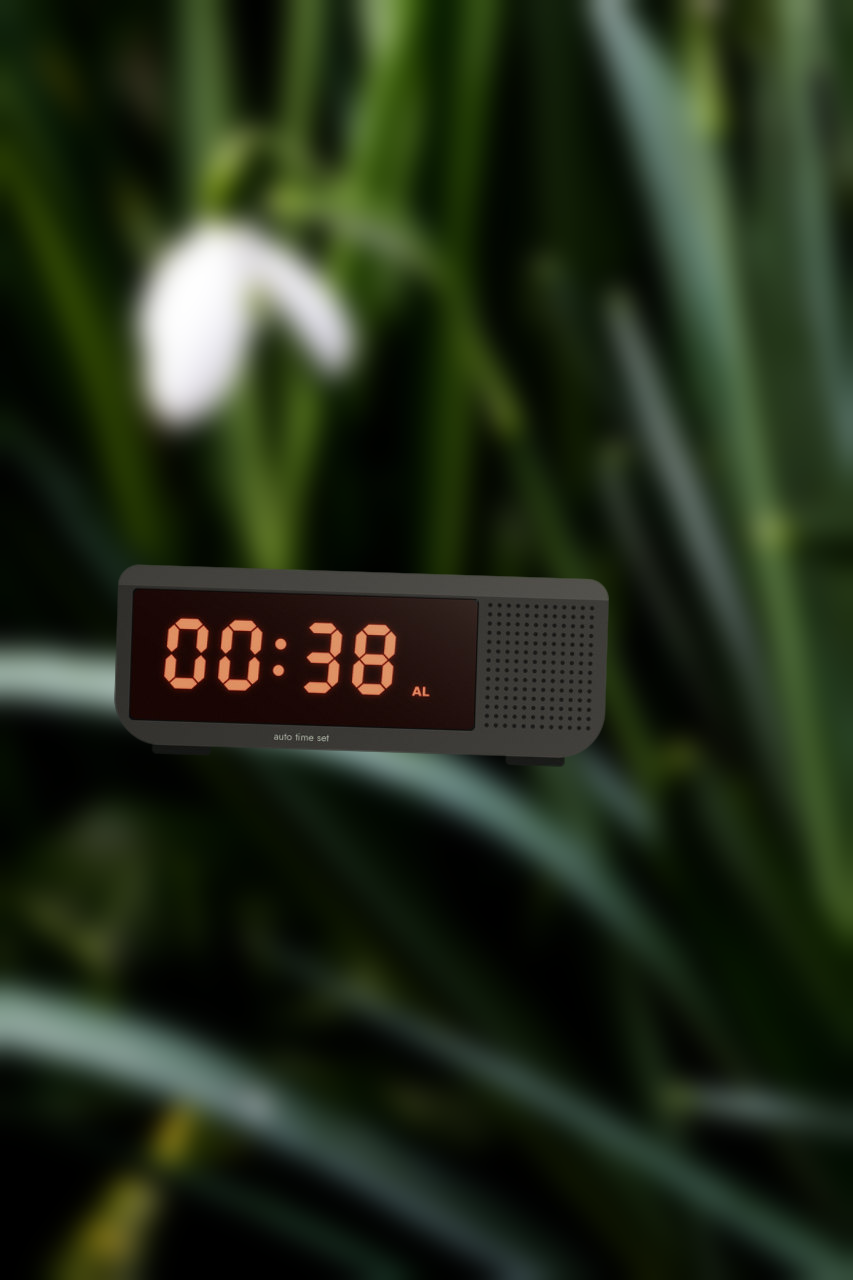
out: T00:38
